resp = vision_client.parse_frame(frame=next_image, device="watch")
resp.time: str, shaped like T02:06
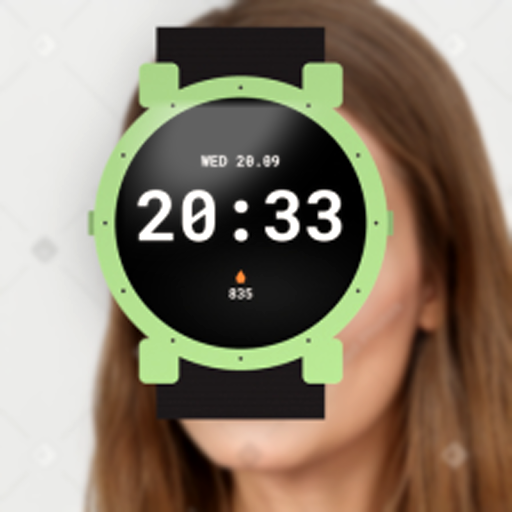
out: T20:33
